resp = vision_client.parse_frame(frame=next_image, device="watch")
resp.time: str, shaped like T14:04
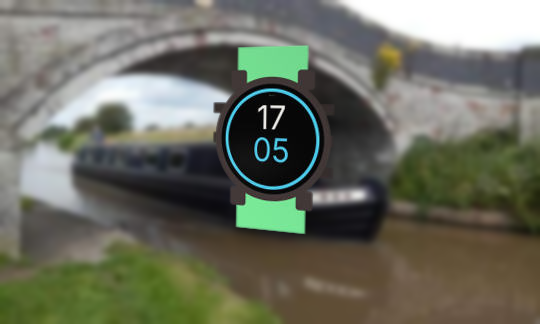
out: T17:05
